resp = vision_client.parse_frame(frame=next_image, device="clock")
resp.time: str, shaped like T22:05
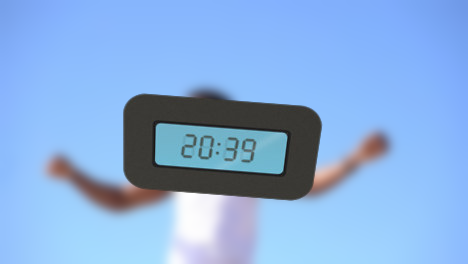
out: T20:39
